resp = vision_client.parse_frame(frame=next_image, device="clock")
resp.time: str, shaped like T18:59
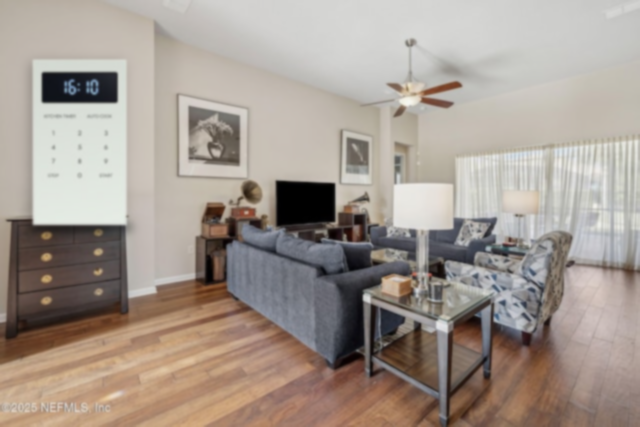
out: T16:10
